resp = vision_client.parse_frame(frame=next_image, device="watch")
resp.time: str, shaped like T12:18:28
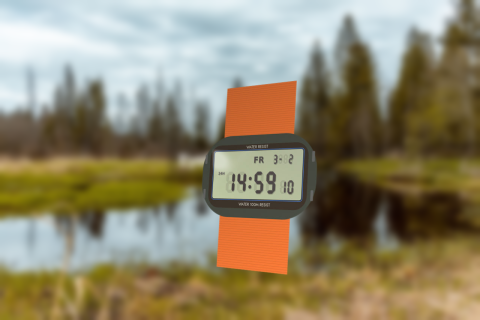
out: T14:59:10
